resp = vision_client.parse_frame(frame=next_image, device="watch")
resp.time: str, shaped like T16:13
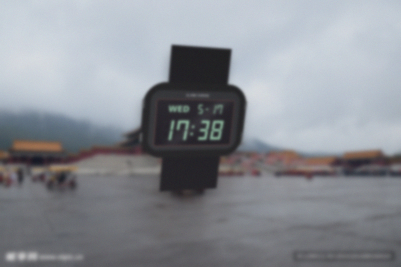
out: T17:38
